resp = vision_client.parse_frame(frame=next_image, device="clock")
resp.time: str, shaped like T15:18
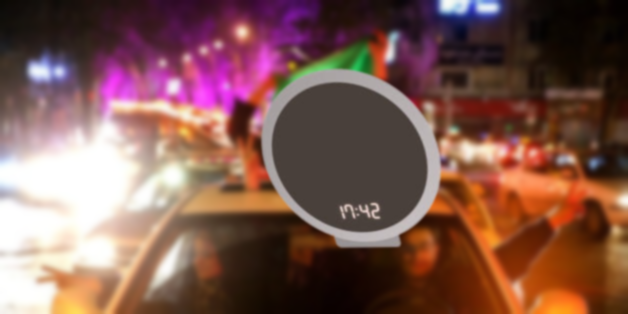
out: T17:42
